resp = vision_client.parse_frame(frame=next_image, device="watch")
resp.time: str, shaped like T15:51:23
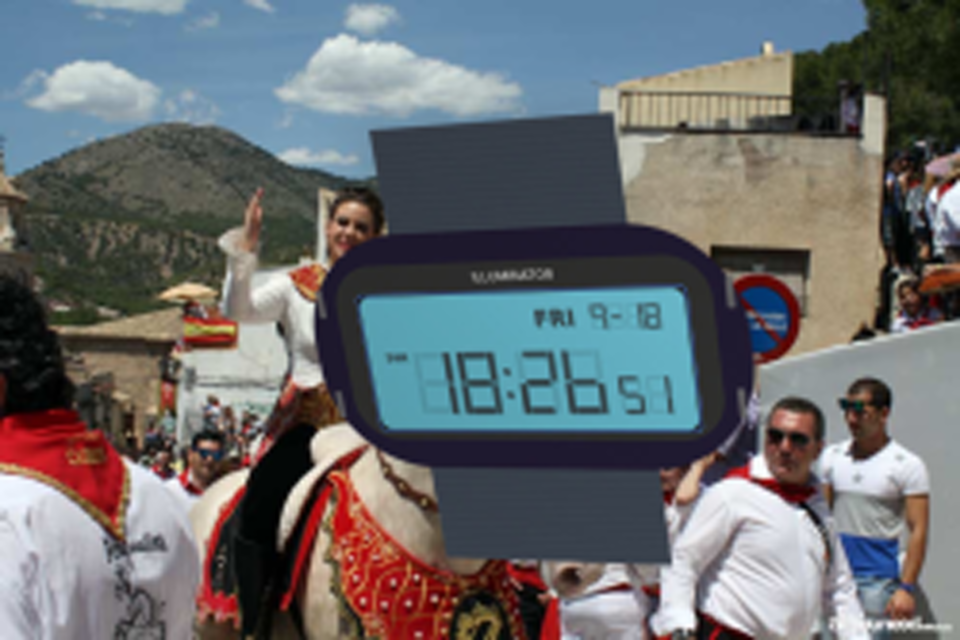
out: T18:26:51
